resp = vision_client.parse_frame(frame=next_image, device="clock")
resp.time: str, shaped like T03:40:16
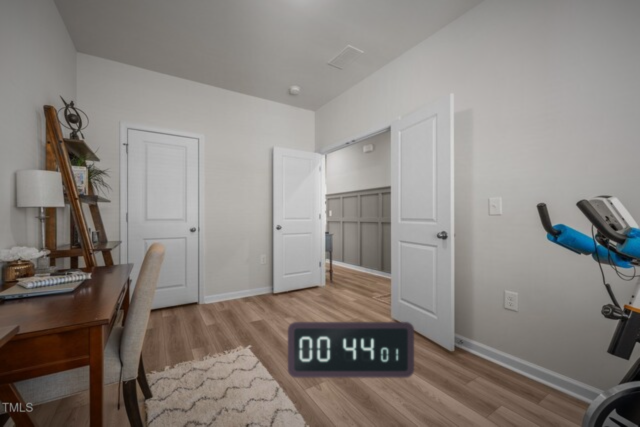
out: T00:44:01
